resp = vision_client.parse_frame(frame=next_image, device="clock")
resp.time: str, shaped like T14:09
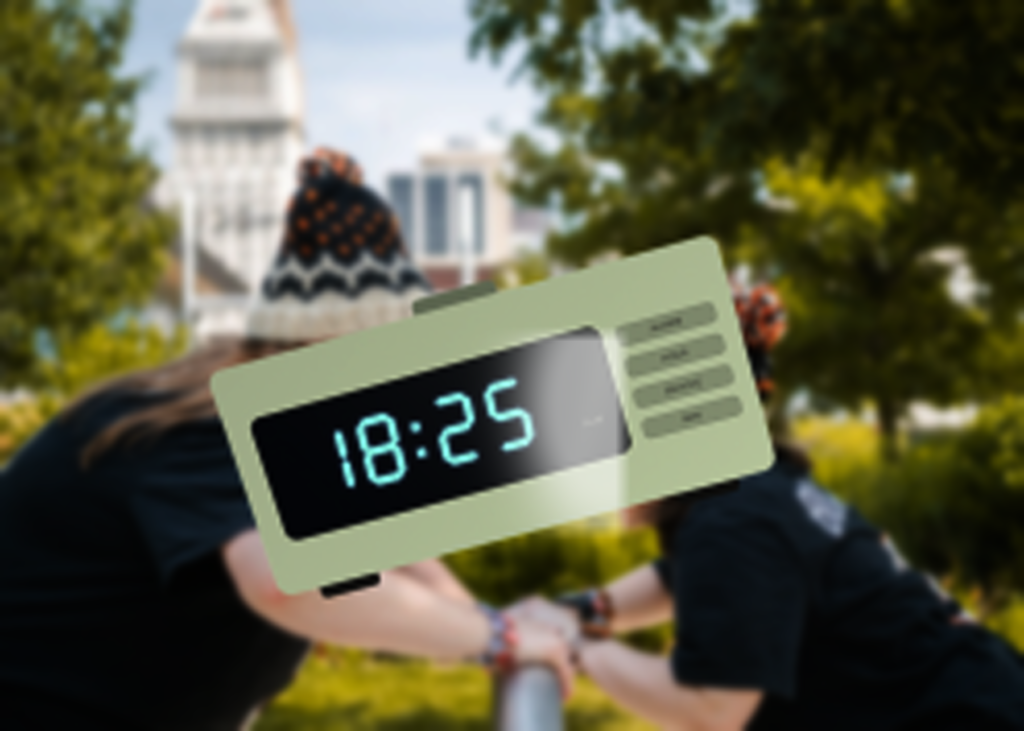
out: T18:25
